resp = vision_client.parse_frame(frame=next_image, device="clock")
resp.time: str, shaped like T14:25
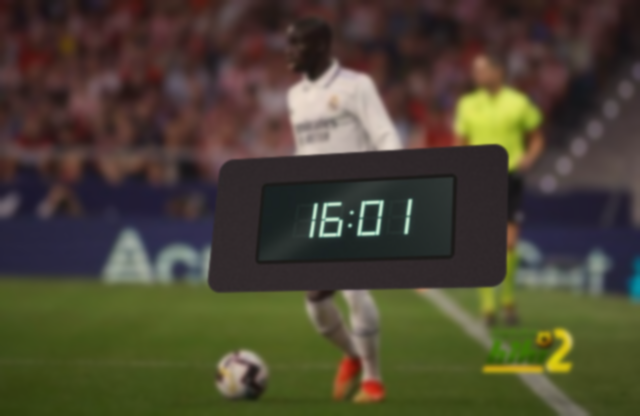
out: T16:01
